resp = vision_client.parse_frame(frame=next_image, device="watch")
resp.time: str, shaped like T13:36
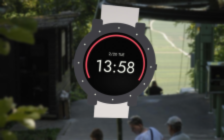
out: T13:58
